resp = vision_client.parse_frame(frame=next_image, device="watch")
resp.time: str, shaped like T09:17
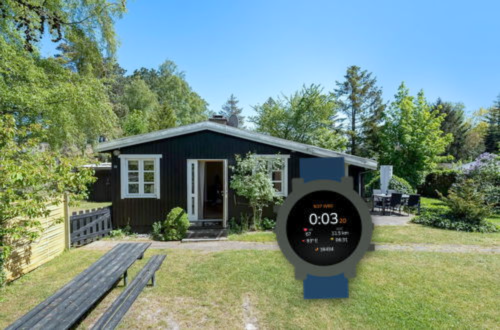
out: T00:03
